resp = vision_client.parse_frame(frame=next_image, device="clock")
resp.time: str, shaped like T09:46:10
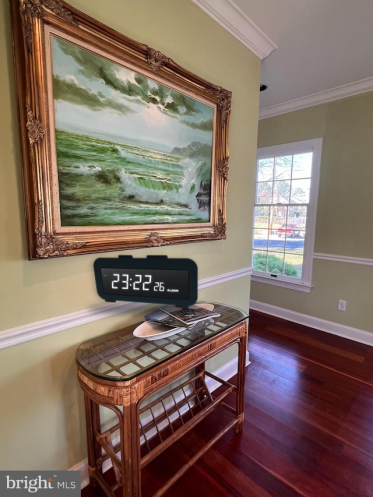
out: T23:22:26
